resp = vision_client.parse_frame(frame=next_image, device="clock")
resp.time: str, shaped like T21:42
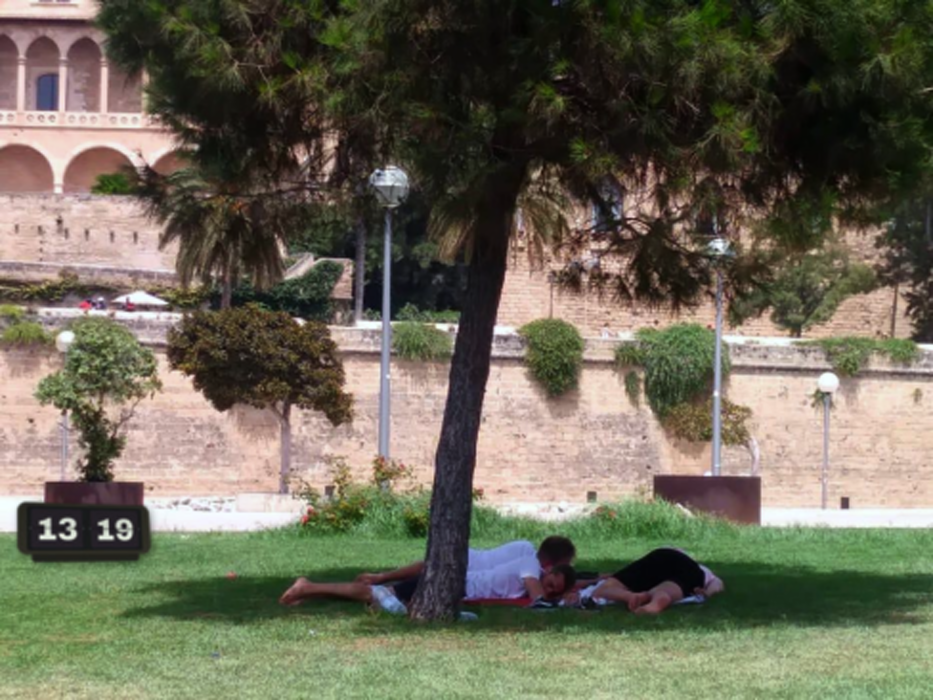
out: T13:19
